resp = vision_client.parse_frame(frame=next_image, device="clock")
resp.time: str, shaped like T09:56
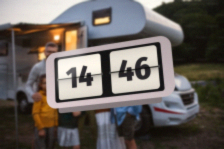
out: T14:46
